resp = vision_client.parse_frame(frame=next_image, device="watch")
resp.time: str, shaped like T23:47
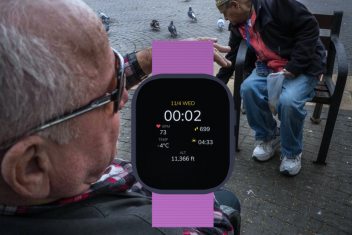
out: T00:02
